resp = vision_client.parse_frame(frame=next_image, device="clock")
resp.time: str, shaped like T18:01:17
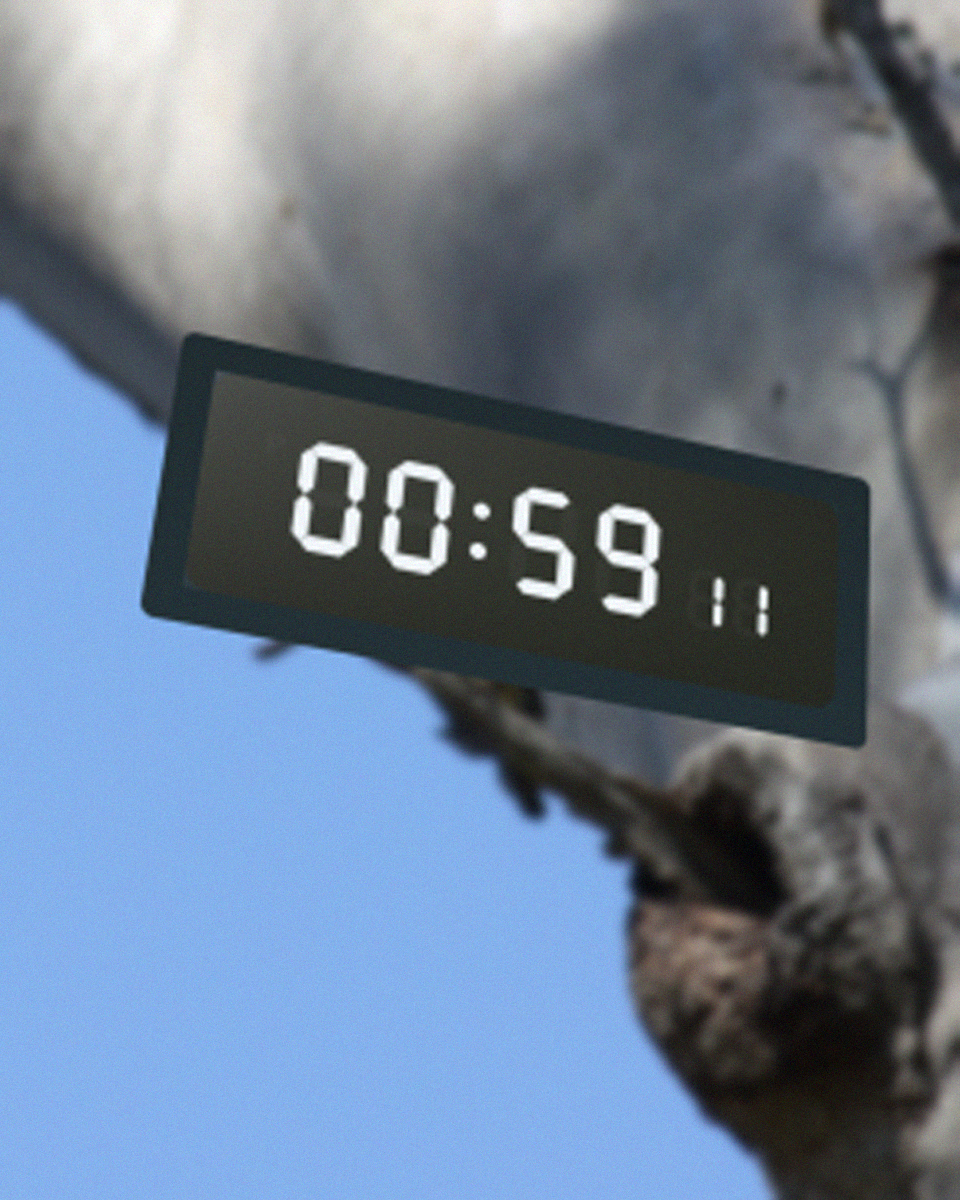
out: T00:59:11
